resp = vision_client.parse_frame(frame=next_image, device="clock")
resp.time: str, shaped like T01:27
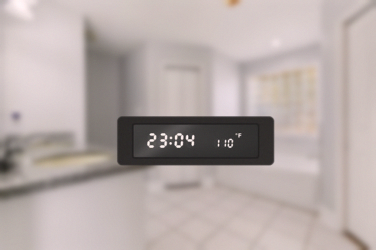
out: T23:04
